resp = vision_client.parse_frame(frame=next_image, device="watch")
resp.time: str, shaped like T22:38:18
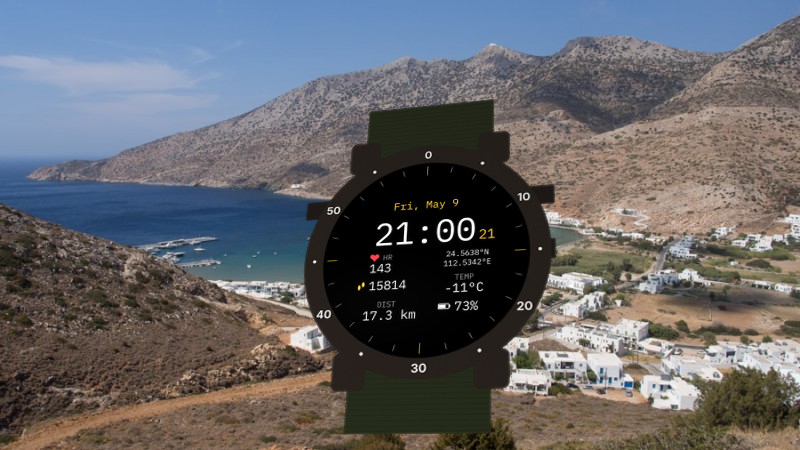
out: T21:00:21
